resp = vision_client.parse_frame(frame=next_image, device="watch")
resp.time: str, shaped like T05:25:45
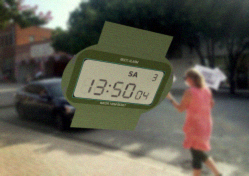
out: T13:50:04
